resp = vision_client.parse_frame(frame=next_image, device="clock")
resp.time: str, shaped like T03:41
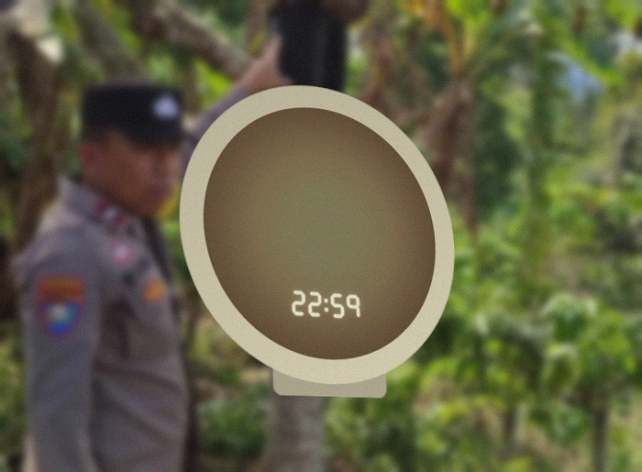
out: T22:59
